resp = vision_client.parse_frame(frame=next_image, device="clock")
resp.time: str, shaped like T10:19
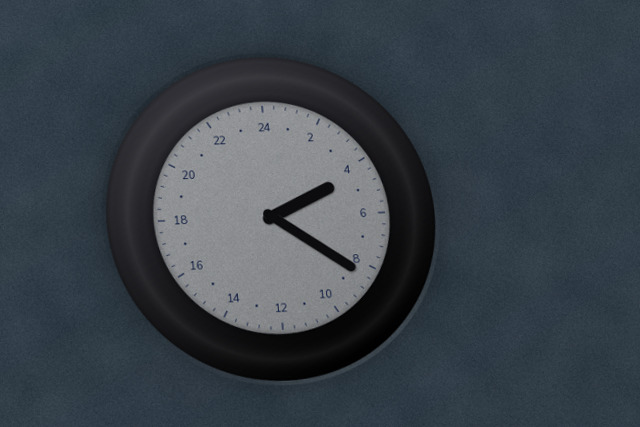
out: T04:21
